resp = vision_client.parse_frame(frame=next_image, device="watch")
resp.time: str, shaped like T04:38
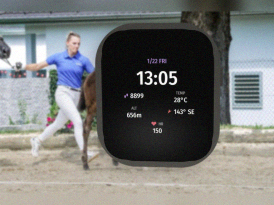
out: T13:05
